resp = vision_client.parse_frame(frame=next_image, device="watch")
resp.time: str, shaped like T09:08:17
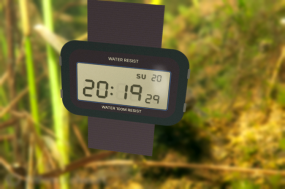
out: T20:19:29
